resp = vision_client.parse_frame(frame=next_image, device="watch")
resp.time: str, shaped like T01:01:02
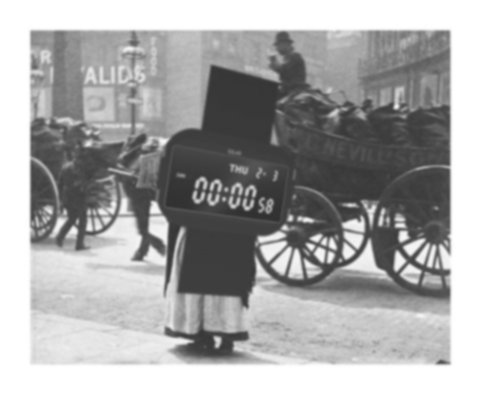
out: T00:00:58
